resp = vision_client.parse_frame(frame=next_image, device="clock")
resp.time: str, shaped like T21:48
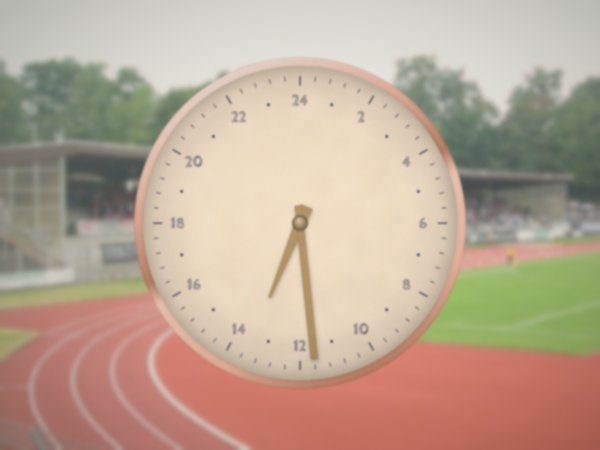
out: T13:29
